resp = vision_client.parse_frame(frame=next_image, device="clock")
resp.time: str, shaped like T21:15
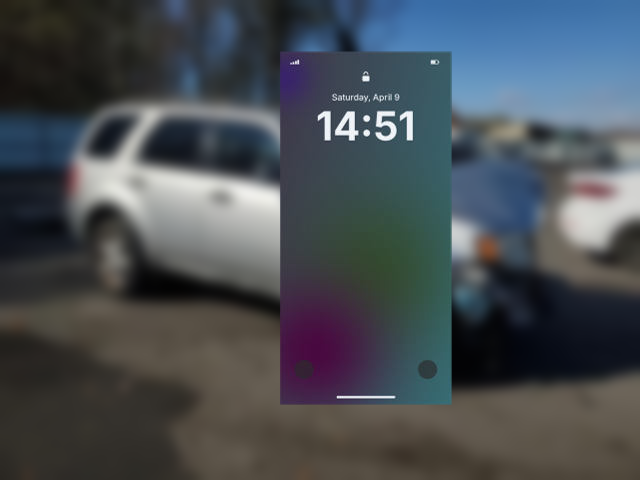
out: T14:51
